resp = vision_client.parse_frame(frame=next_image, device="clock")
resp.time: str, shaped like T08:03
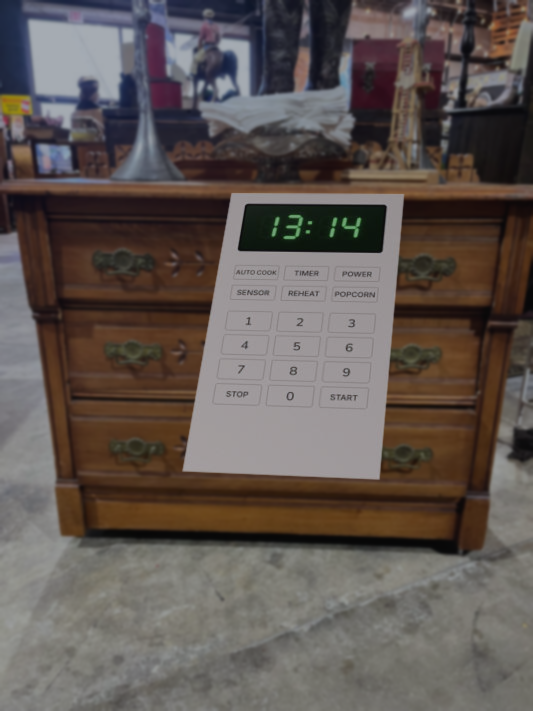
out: T13:14
